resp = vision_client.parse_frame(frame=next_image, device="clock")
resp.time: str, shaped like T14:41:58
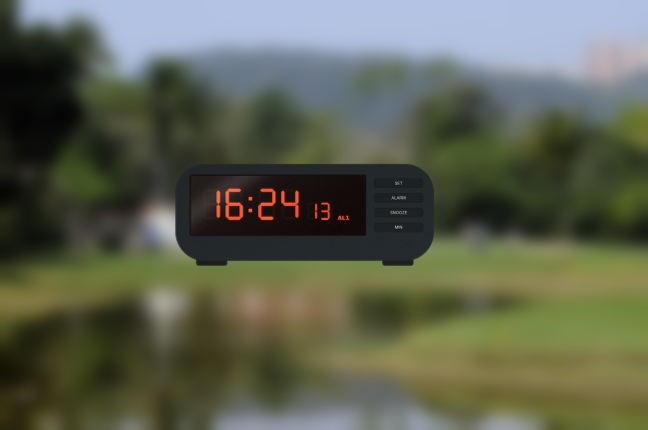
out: T16:24:13
